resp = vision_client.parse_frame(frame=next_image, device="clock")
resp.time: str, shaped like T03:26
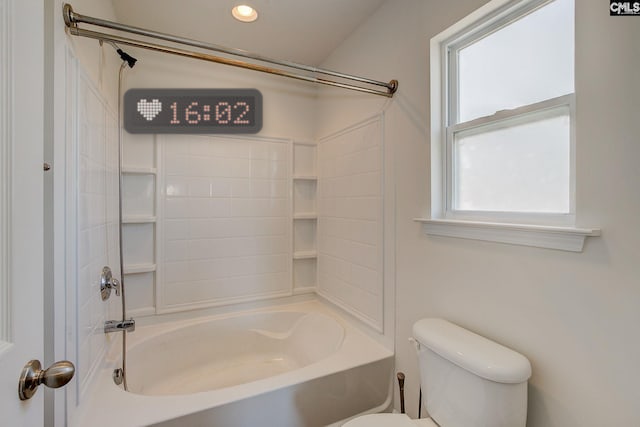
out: T16:02
